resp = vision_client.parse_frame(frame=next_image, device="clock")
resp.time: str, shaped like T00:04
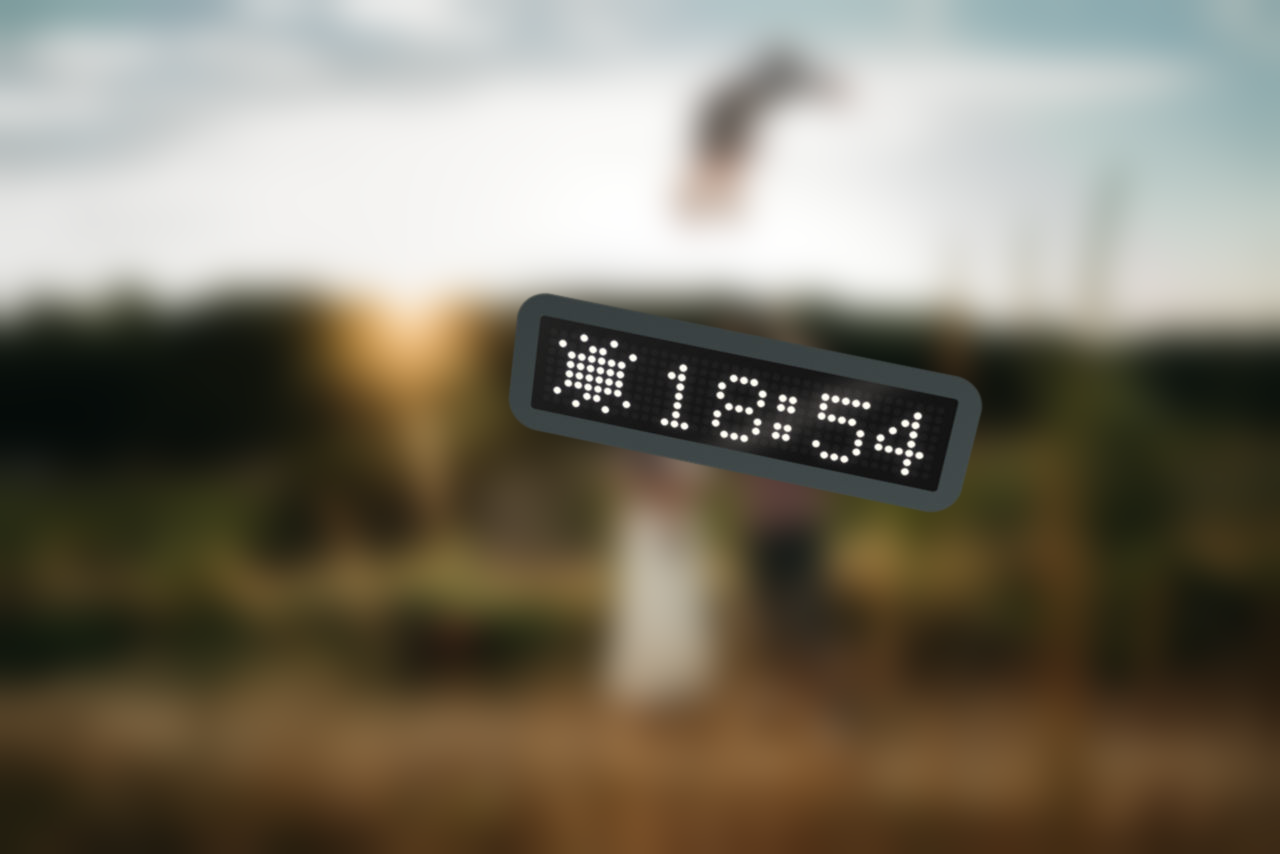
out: T18:54
